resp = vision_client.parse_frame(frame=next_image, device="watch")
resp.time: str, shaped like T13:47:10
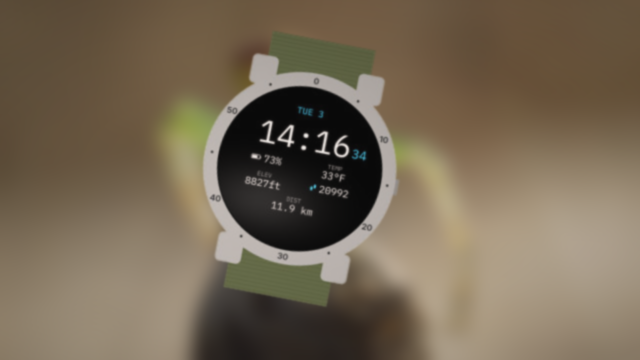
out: T14:16:34
